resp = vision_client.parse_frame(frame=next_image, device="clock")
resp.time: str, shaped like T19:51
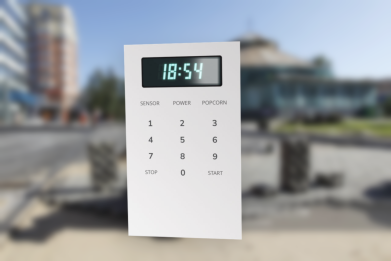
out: T18:54
